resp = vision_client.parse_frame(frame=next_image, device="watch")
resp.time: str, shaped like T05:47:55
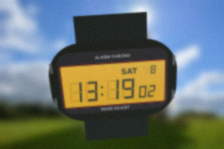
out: T13:19:02
